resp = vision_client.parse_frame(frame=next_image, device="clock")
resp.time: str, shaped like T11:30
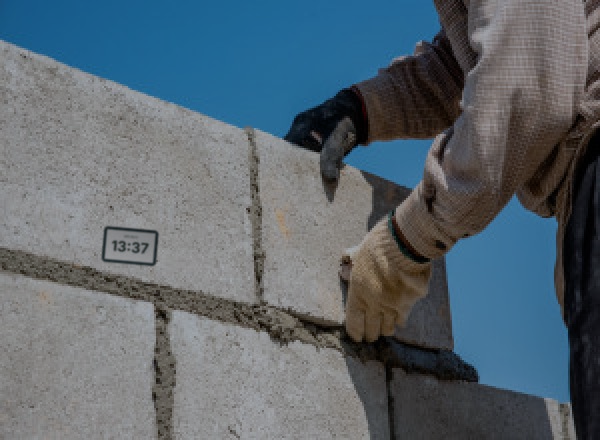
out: T13:37
